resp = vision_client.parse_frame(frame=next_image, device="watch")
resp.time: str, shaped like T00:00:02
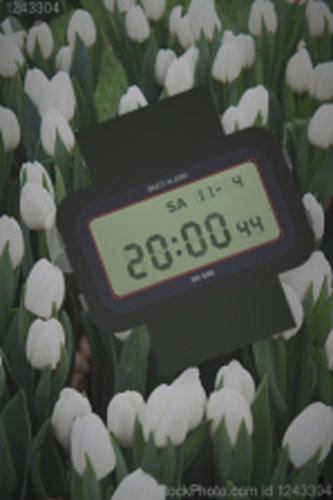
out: T20:00:44
